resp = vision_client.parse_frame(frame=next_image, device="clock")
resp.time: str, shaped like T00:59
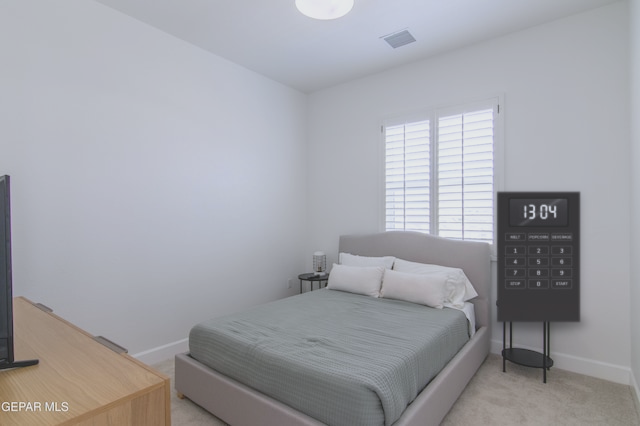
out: T13:04
